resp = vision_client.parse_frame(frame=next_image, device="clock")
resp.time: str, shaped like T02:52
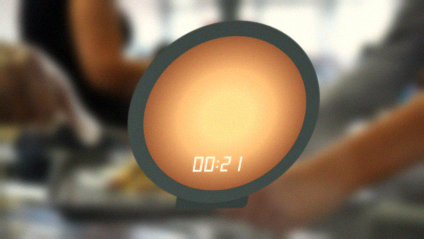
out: T00:21
